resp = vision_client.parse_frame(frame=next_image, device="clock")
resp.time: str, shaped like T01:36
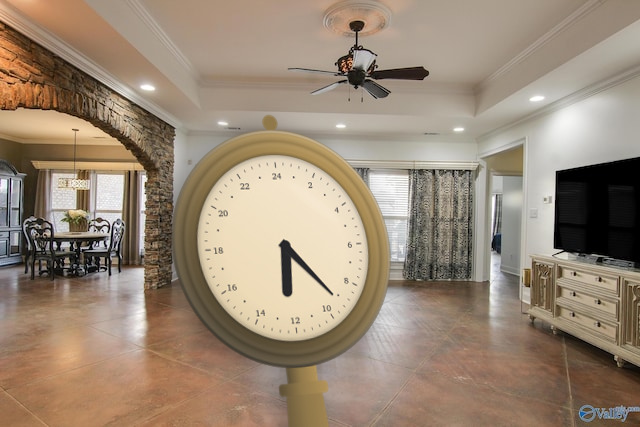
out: T12:23
